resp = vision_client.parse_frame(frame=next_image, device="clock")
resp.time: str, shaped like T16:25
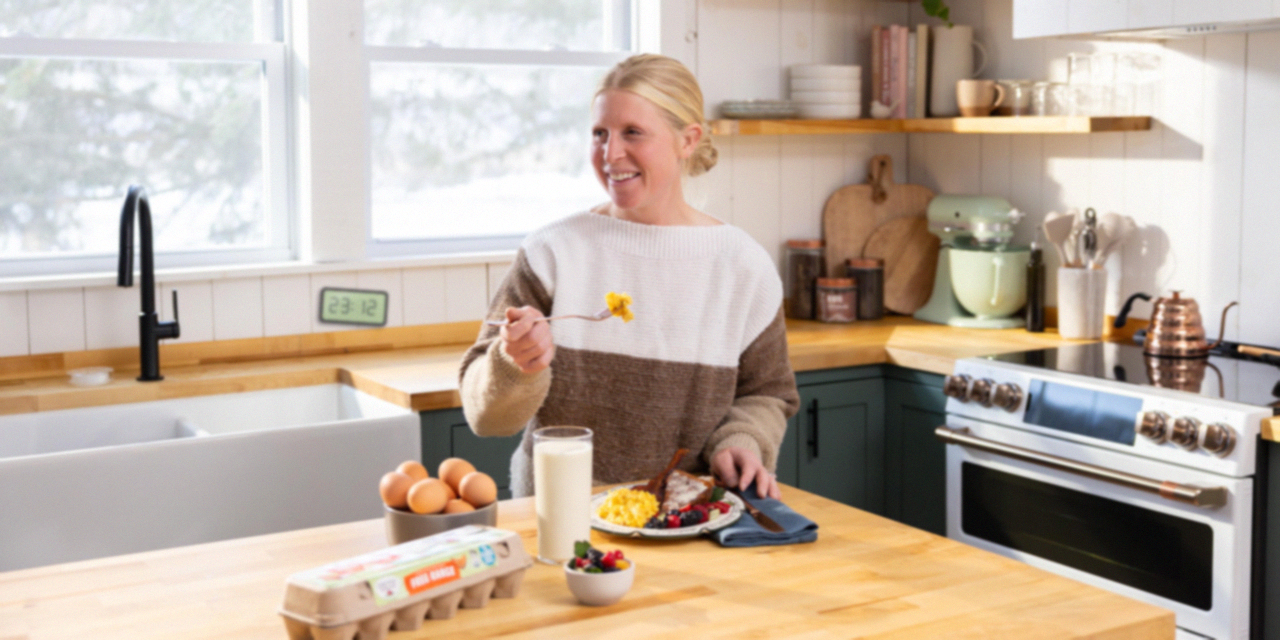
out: T23:12
